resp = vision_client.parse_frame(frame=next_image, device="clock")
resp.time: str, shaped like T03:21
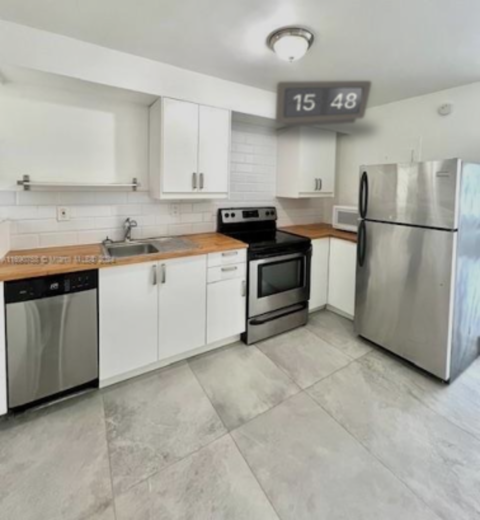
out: T15:48
